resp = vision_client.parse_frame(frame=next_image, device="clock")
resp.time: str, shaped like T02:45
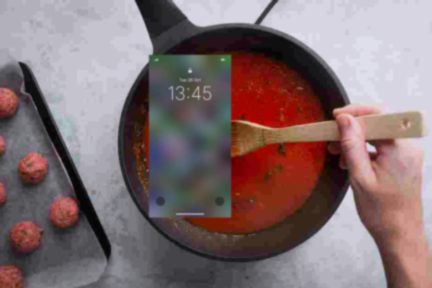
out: T13:45
